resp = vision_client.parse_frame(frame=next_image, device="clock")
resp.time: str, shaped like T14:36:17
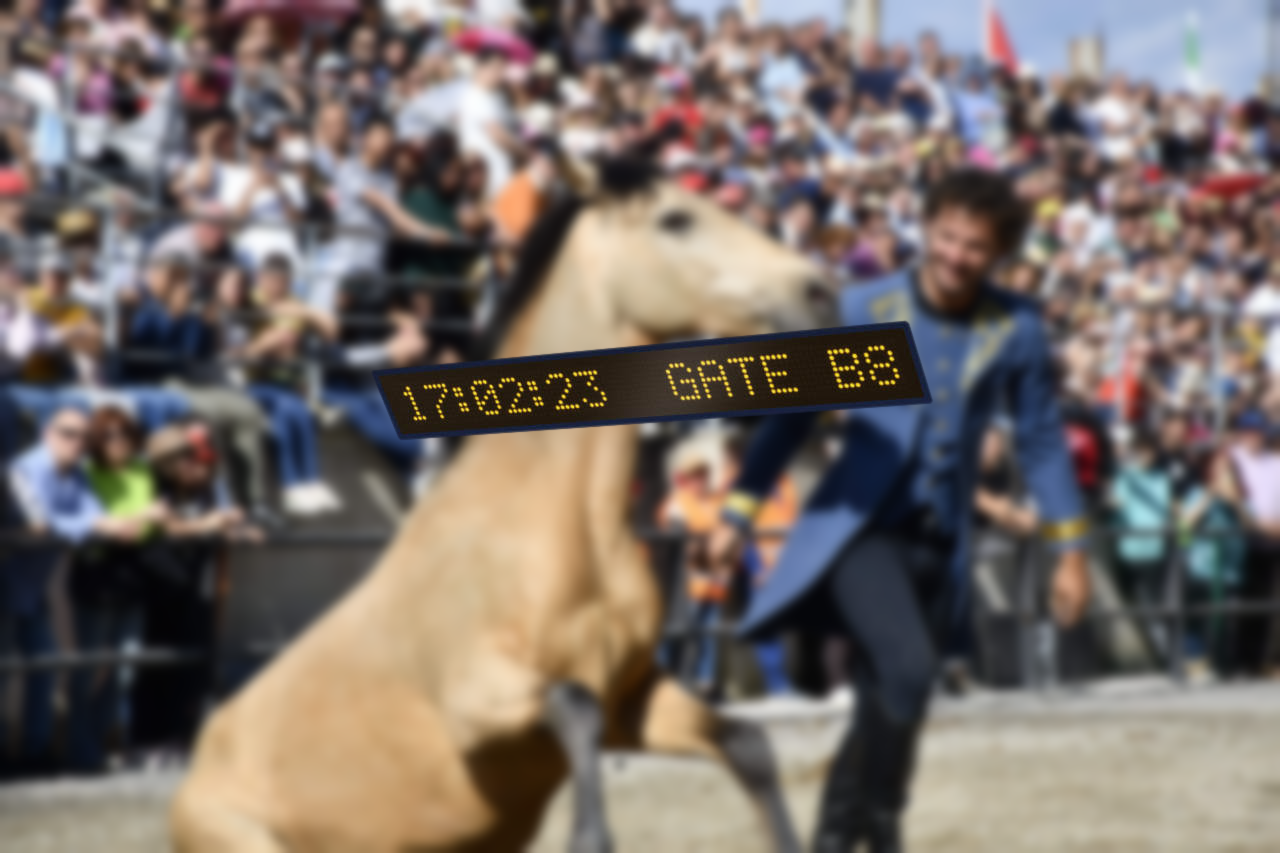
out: T17:02:23
